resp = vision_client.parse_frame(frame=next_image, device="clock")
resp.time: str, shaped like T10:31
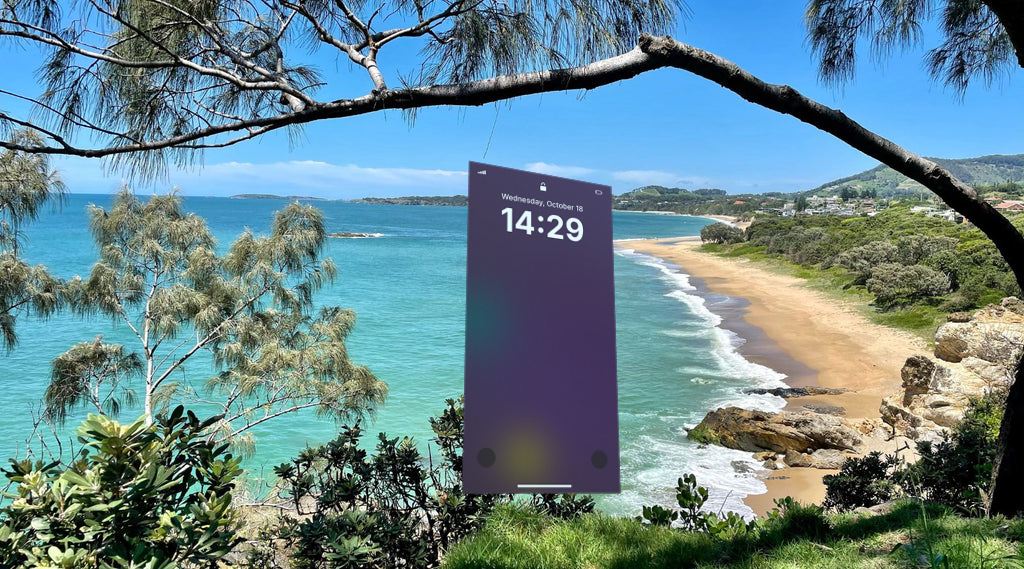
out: T14:29
